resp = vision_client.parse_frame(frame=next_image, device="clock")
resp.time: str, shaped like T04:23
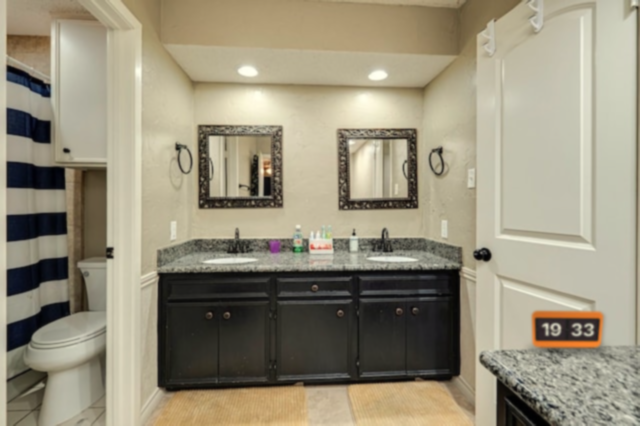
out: T19:33
